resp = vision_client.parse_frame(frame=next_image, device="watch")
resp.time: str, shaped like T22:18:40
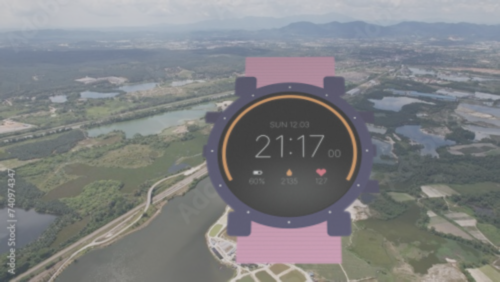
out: T21:17:00
